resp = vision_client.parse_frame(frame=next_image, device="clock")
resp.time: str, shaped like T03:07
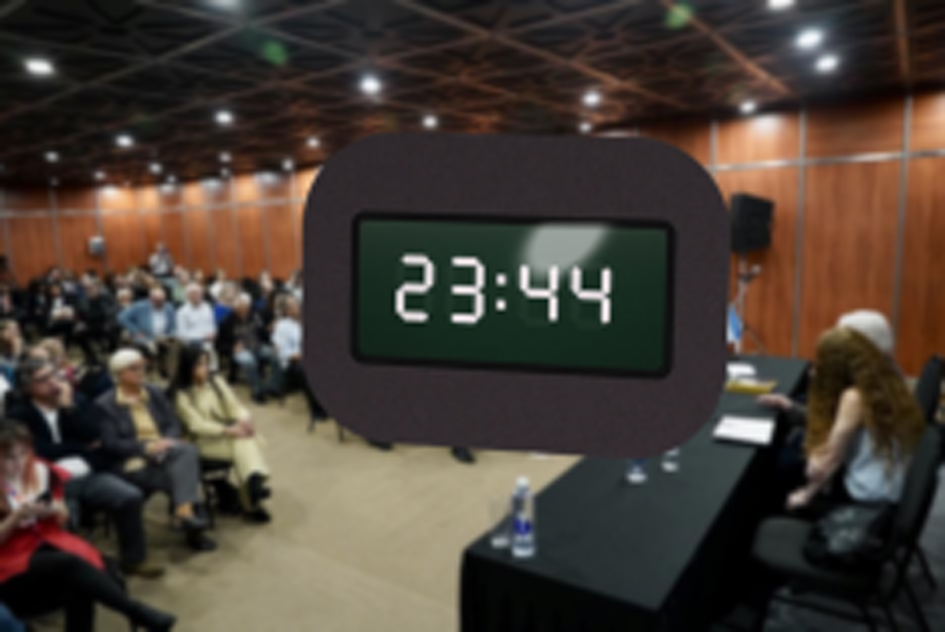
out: T23:44
